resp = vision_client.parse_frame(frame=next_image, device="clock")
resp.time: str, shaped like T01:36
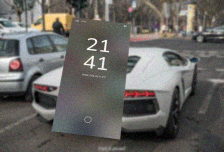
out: T21:41
